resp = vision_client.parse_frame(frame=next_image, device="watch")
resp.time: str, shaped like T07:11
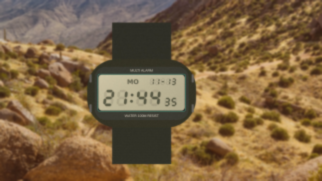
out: T21:44
